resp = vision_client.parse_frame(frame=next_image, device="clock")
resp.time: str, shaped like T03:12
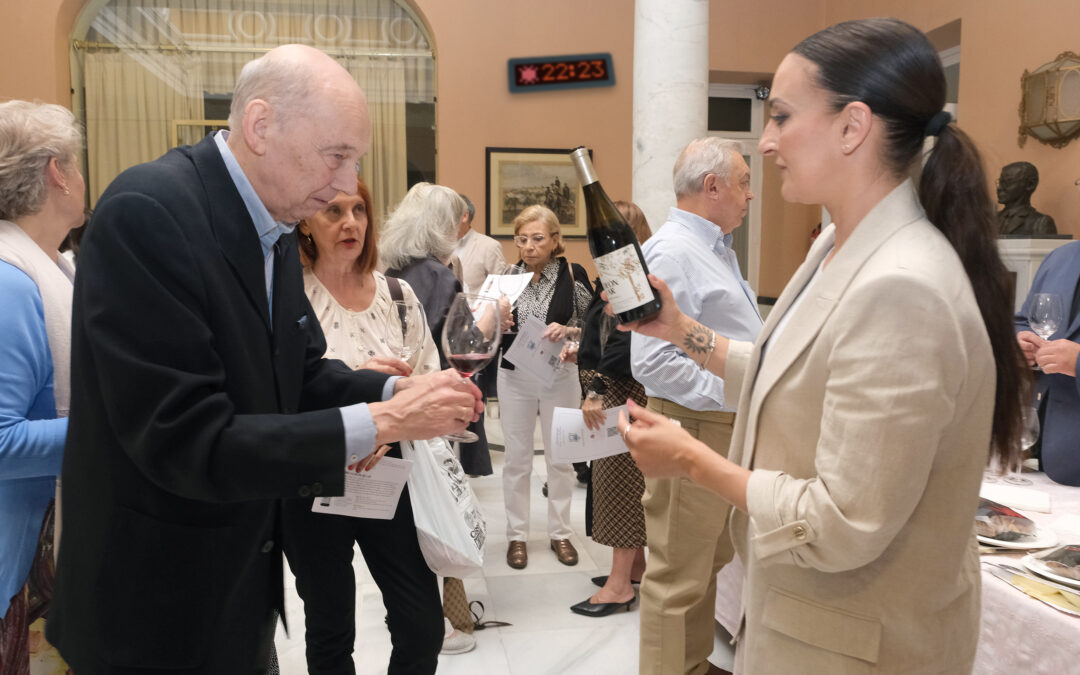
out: T22:23
